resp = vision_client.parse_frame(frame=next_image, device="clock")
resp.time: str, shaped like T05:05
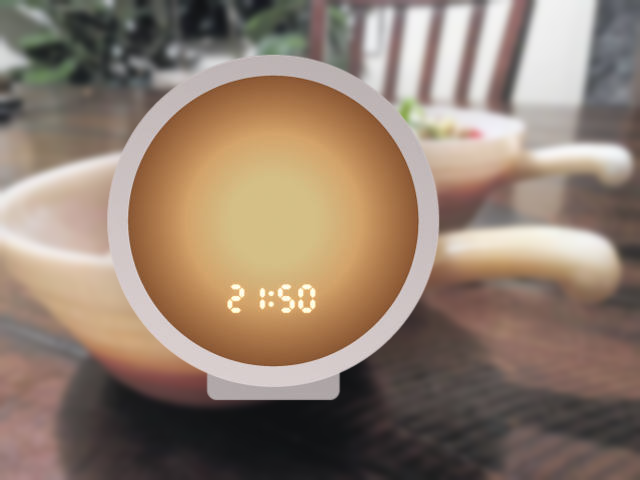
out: T21:50
